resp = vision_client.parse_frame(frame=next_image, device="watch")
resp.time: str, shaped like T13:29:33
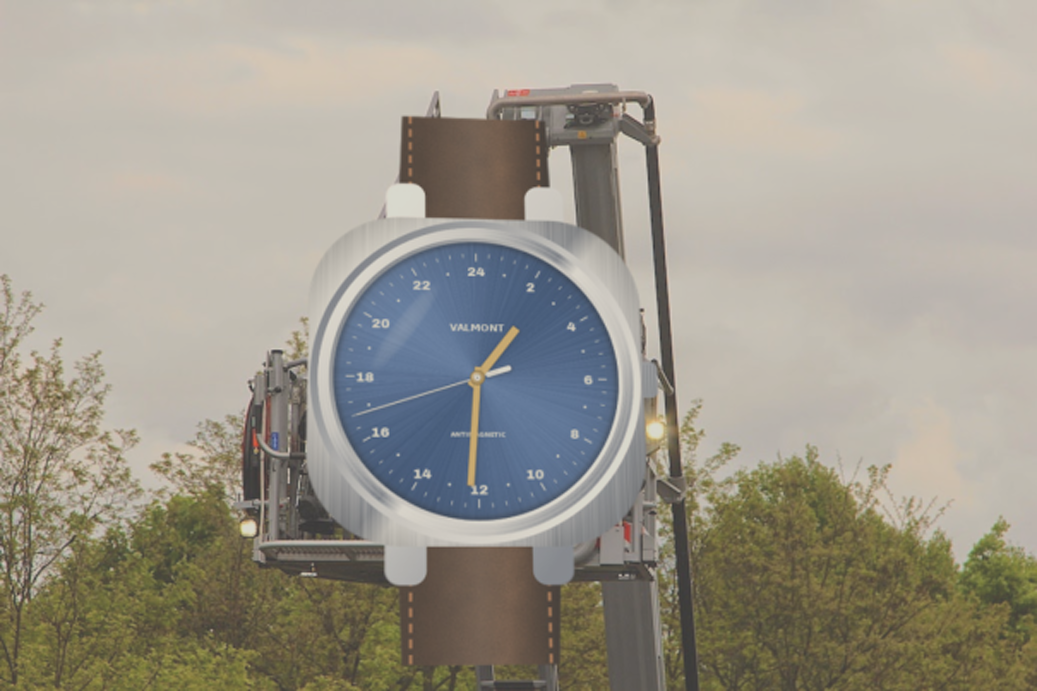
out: T02:30:42
